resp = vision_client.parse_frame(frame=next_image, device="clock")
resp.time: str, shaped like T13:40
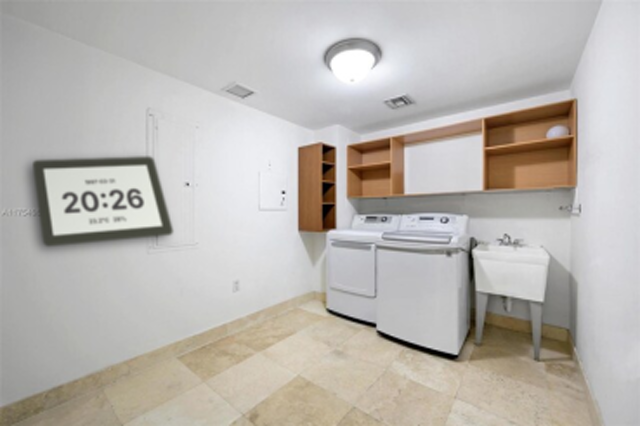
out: T20:26
